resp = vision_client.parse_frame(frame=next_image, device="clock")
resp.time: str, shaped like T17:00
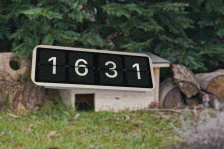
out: T16:31
